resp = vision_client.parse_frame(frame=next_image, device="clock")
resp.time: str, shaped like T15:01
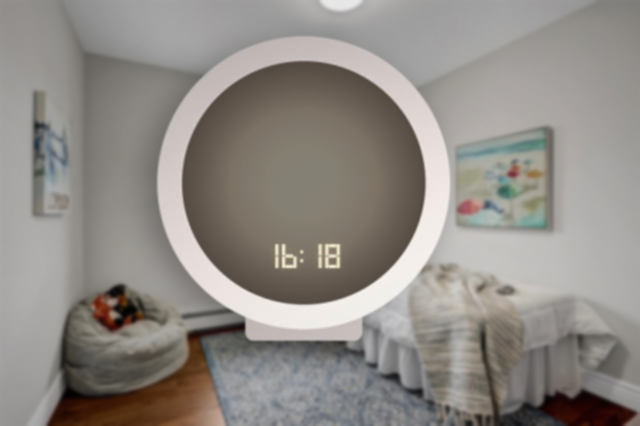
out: T16:18
